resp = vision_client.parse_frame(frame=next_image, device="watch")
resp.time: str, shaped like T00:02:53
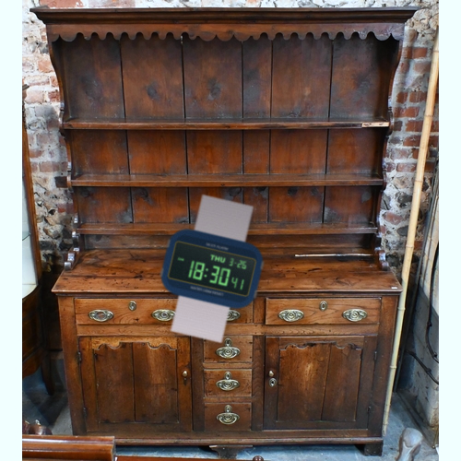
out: T18:30:41
